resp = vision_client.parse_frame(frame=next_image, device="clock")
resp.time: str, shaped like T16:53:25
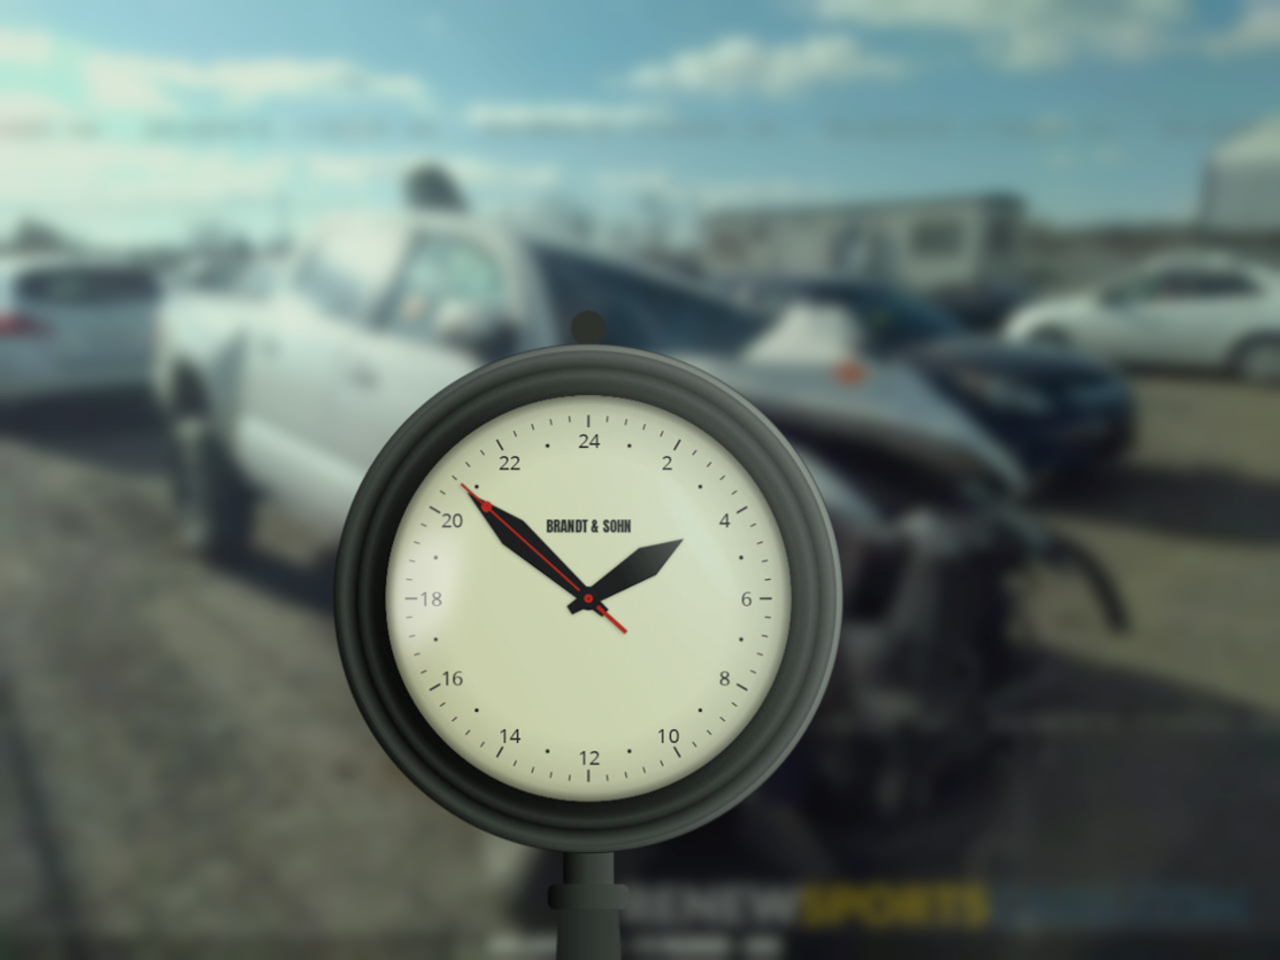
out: T03:51:52
